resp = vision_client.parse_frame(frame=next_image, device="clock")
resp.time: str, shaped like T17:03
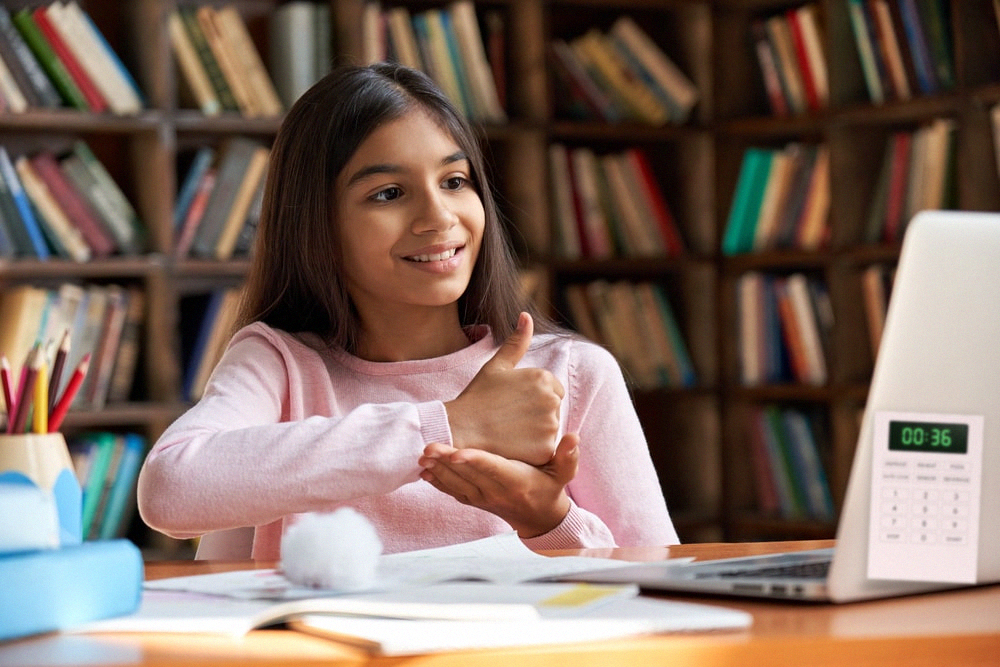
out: T00:36
